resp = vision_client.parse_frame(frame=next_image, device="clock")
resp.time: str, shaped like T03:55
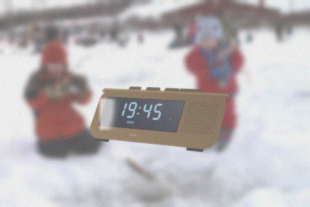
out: T19:45
